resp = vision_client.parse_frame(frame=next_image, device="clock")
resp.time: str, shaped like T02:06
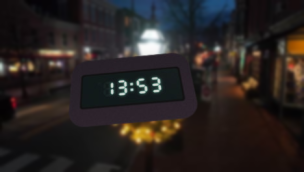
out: T13:53
